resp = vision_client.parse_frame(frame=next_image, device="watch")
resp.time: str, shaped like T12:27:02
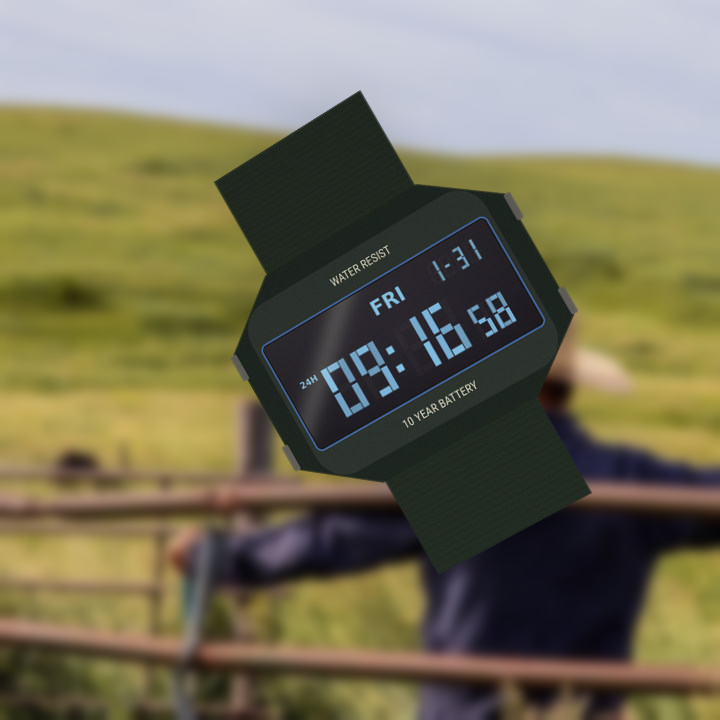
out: T09:16:58
